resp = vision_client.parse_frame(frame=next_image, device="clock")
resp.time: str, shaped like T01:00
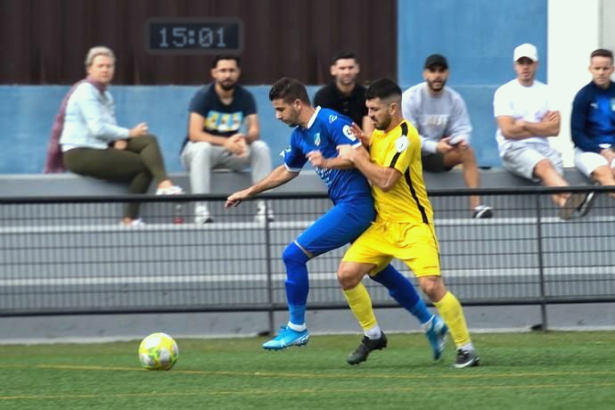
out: T15:01
